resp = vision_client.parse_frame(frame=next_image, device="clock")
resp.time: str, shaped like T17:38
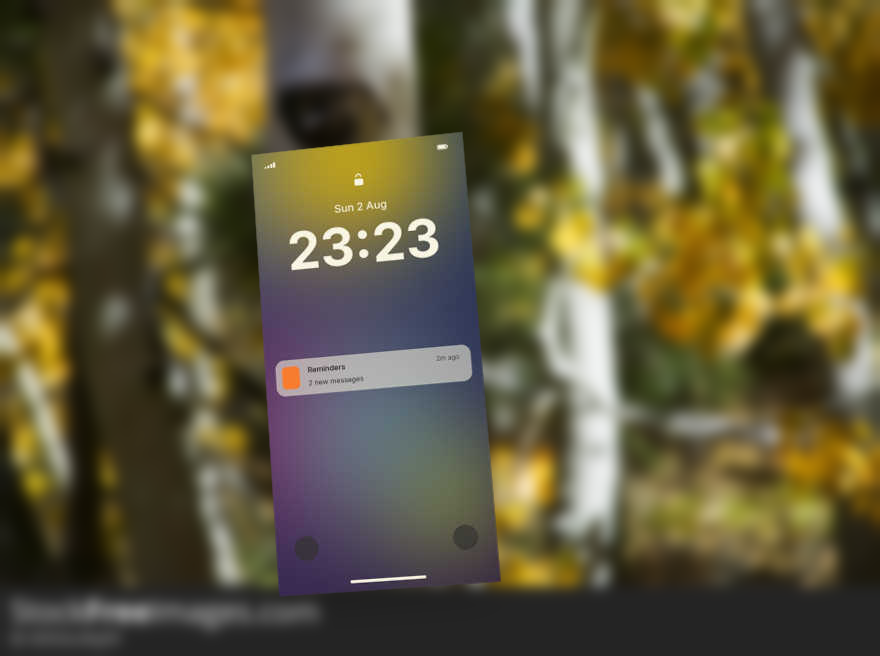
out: T23:23
